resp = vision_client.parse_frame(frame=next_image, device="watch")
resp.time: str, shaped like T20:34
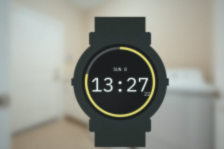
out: T13:27
